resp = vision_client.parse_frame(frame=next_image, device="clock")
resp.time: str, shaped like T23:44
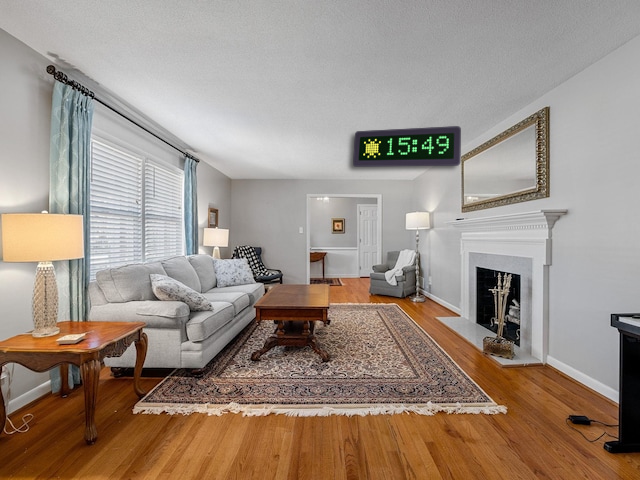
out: T15:49
